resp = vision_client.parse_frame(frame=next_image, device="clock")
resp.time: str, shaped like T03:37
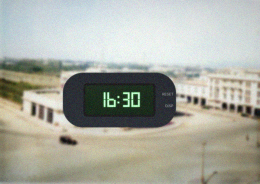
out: T16:30
